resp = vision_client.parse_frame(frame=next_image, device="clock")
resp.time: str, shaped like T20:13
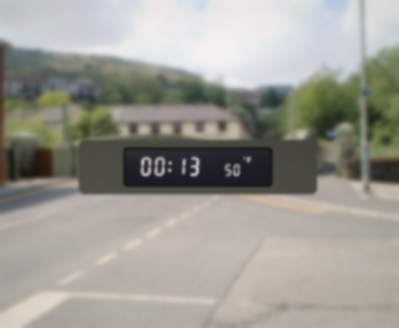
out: T00:13
